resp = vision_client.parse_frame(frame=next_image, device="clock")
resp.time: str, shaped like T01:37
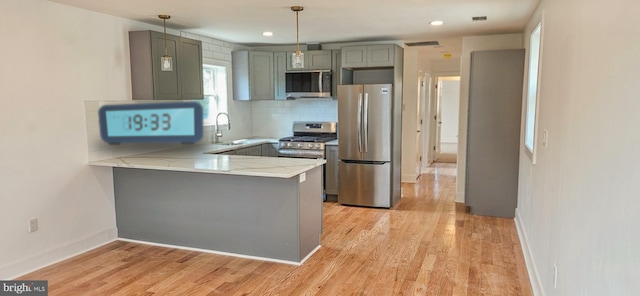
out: T19:33
